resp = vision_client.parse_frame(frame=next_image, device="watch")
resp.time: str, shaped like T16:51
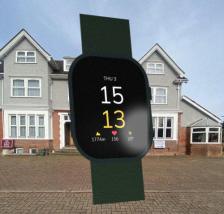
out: T15:13
